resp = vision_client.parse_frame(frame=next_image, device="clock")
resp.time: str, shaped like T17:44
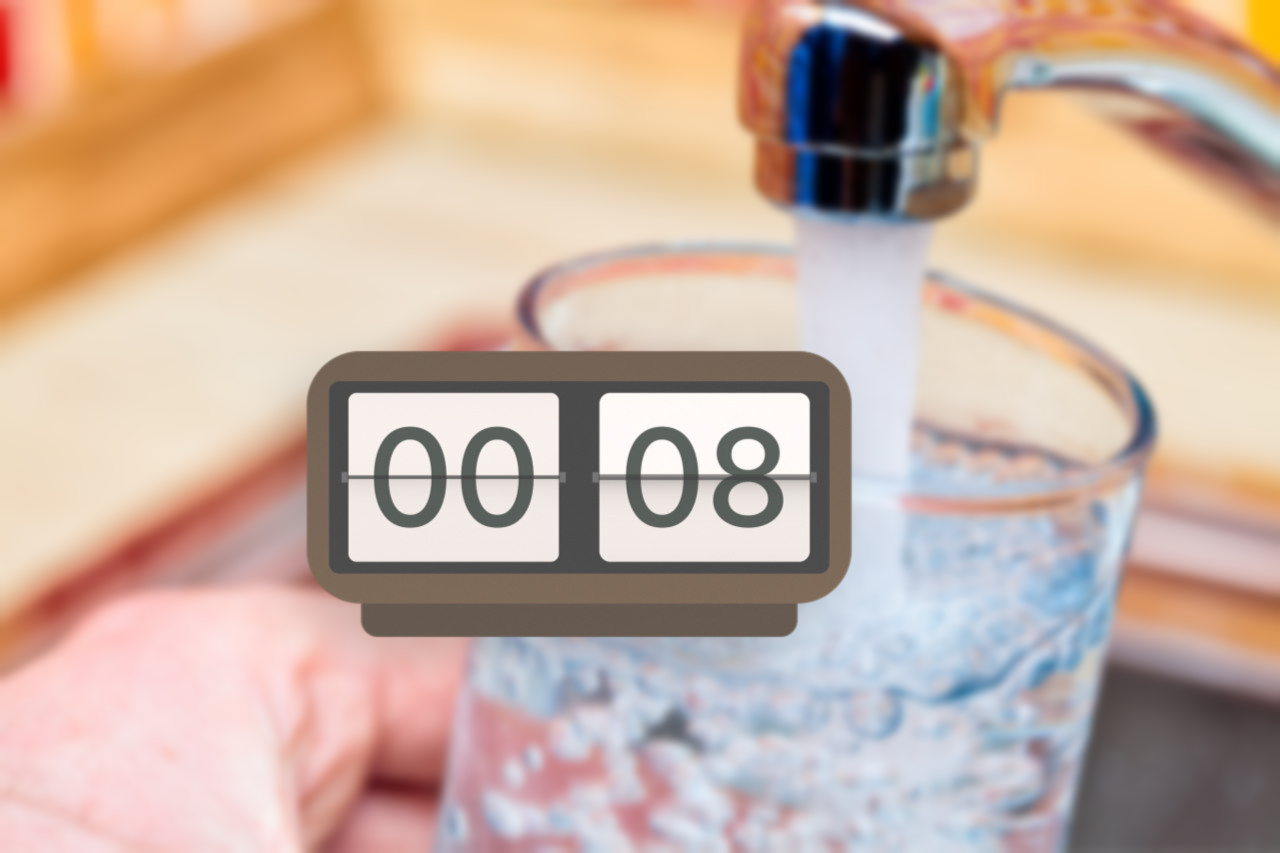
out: T00:08
